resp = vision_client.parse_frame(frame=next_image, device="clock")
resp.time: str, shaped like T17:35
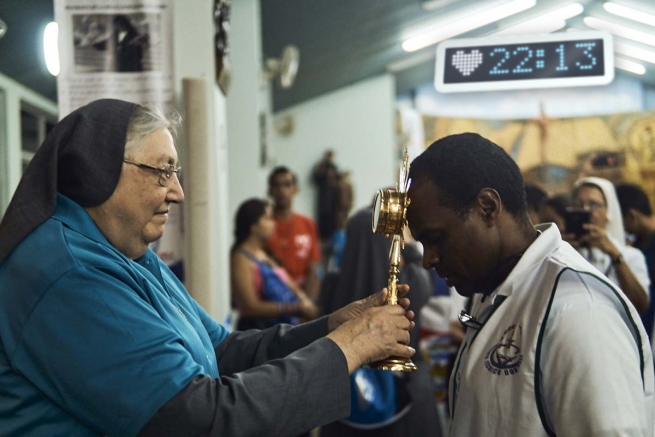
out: T22:13
